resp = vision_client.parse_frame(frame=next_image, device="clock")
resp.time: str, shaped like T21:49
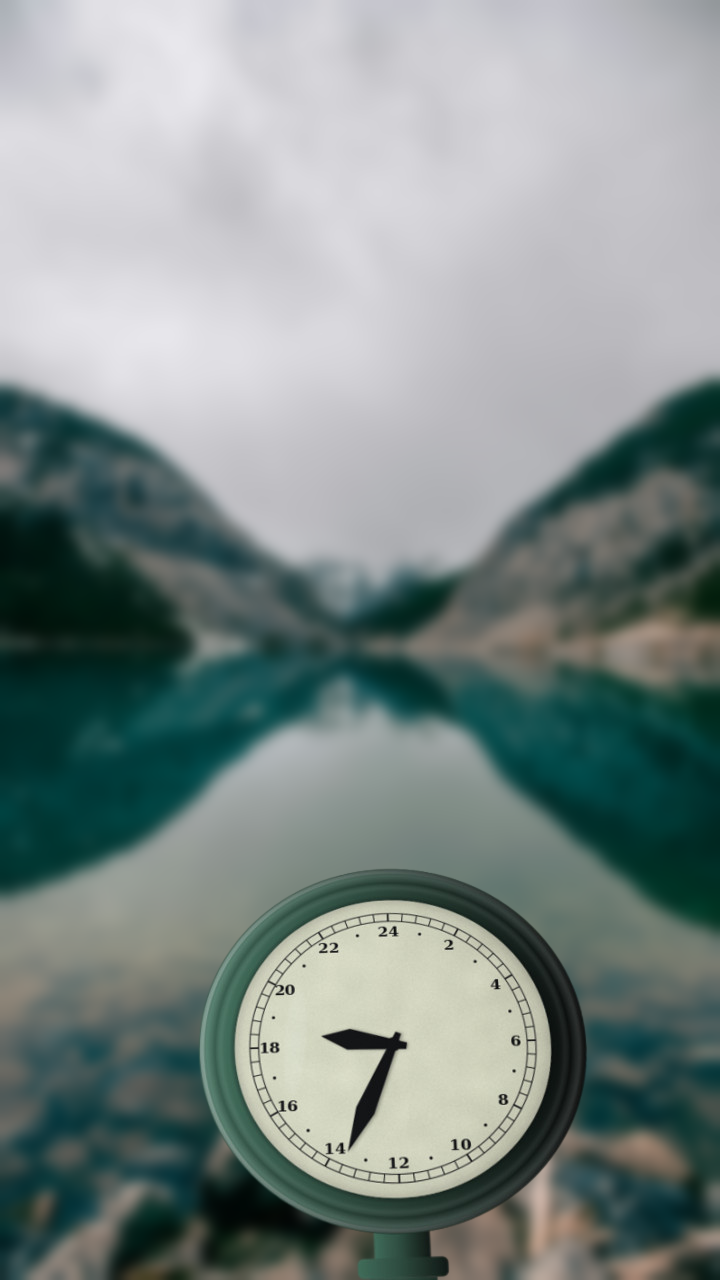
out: T18:34
